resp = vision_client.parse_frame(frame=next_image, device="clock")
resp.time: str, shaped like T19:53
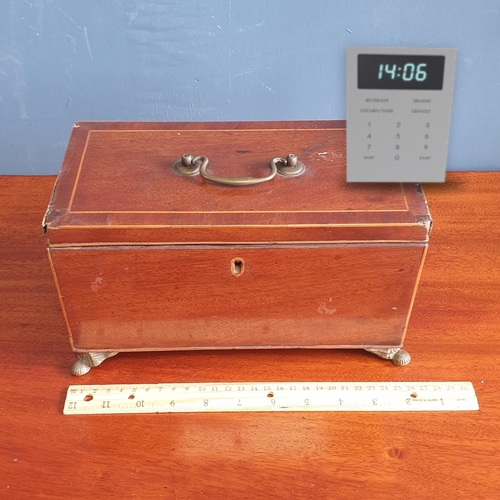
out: T14:06
